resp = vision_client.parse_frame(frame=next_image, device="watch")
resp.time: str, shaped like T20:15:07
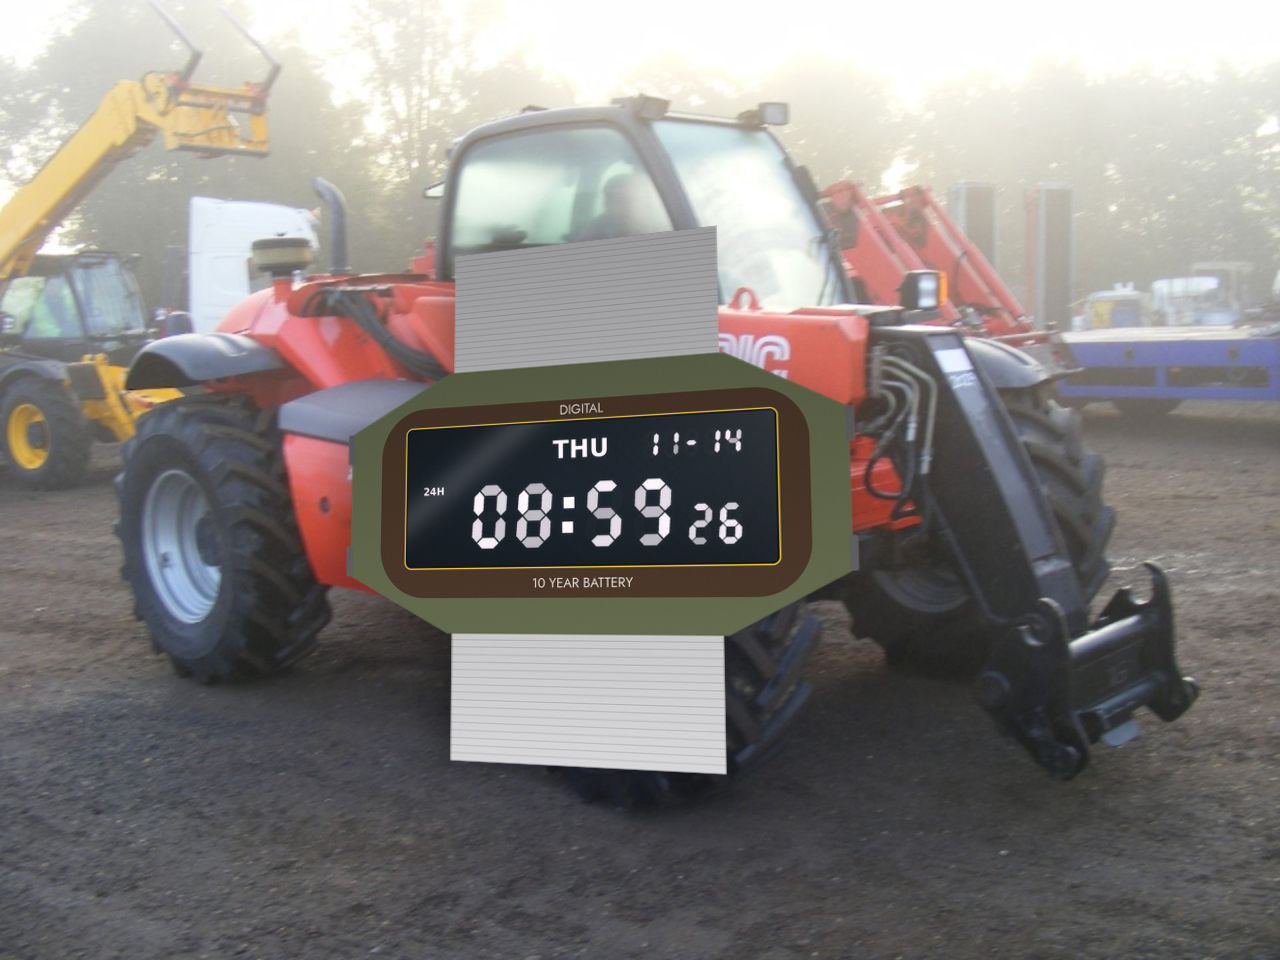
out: T08:59:26
